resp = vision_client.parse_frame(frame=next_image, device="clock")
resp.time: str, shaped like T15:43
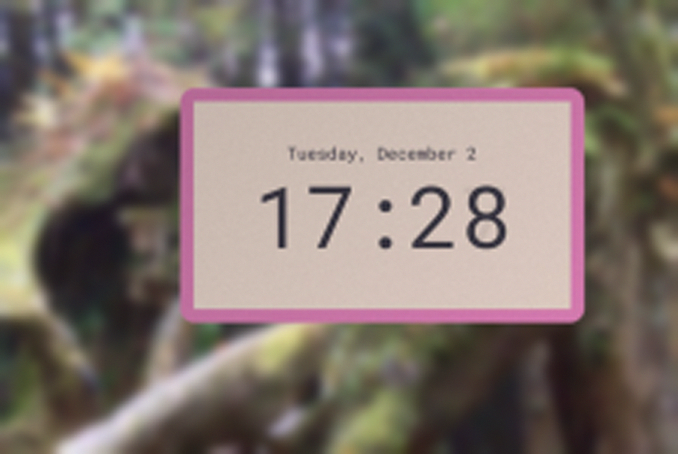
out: T17:28
